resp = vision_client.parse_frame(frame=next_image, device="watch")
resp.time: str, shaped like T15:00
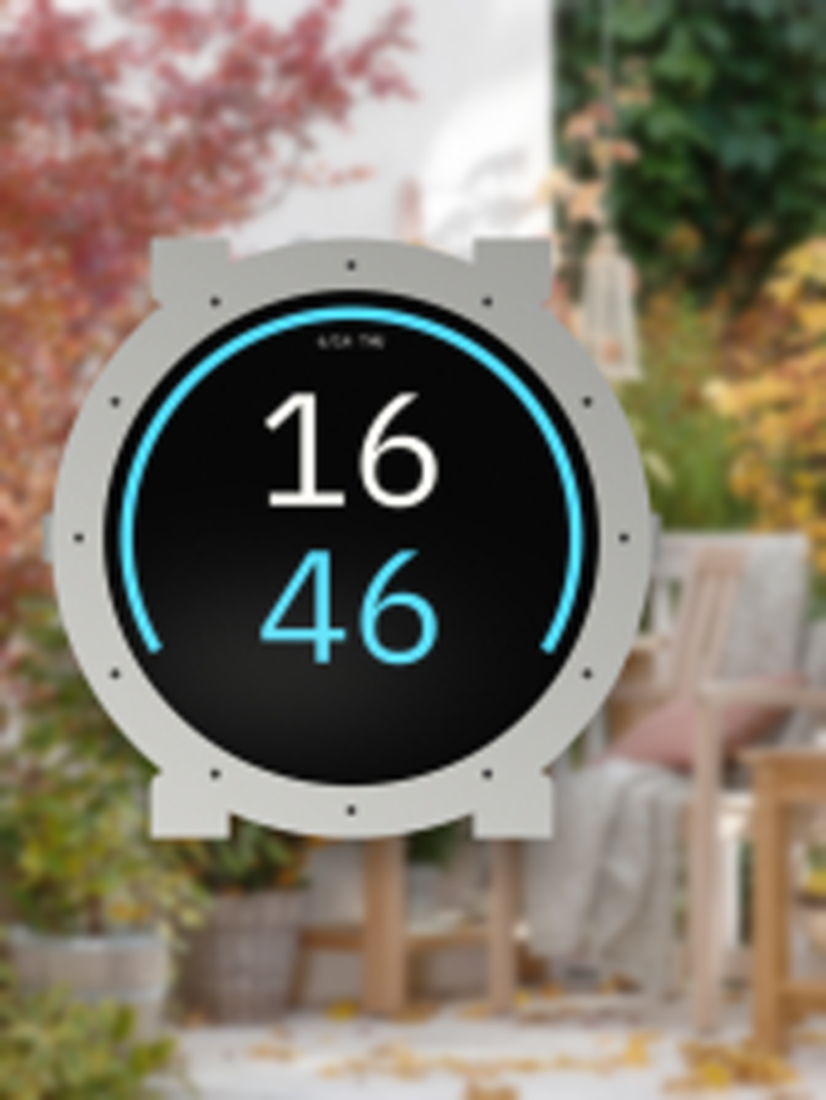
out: T16:46
